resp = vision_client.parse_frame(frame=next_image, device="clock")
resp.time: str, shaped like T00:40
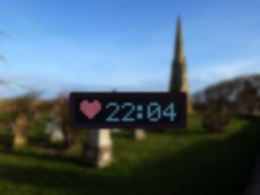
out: T22:04
